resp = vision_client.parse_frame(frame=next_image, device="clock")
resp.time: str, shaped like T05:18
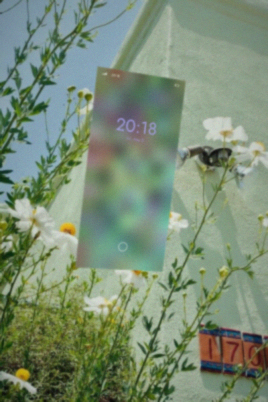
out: T20:18
